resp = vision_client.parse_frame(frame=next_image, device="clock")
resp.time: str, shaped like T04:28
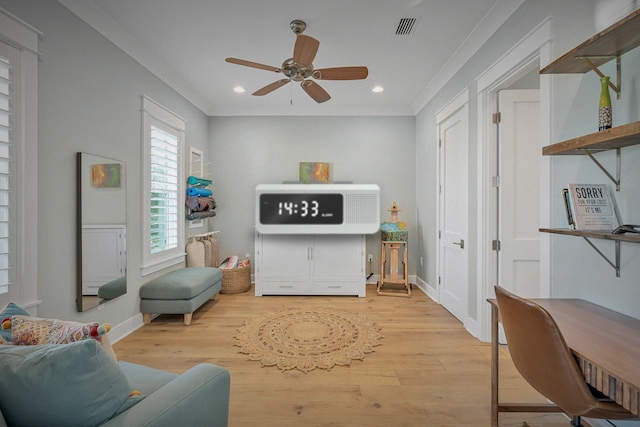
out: T14:33
